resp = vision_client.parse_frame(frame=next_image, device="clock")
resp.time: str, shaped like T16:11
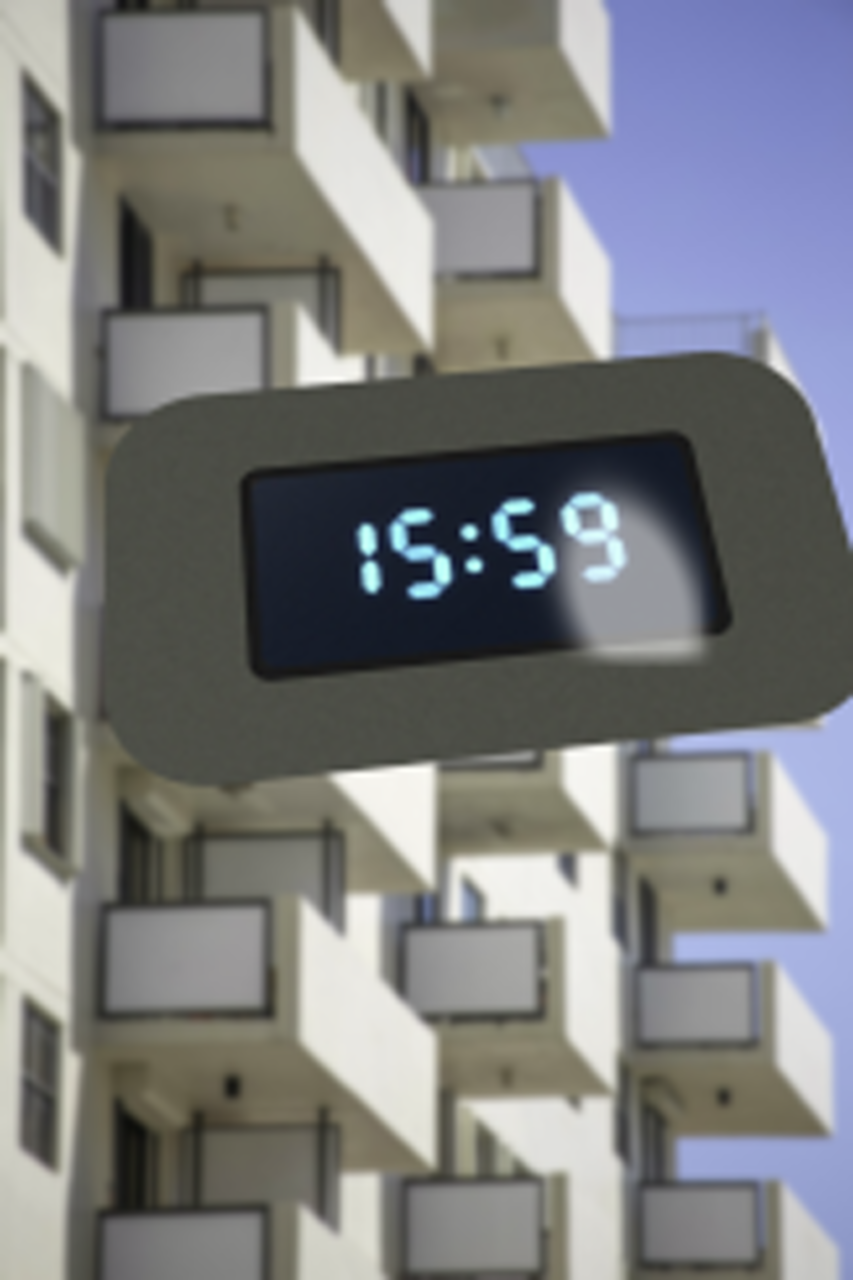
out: T15:59
